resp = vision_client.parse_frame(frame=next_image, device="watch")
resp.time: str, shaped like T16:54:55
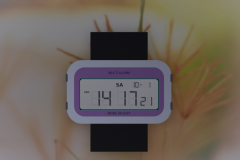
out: T14:17:21
